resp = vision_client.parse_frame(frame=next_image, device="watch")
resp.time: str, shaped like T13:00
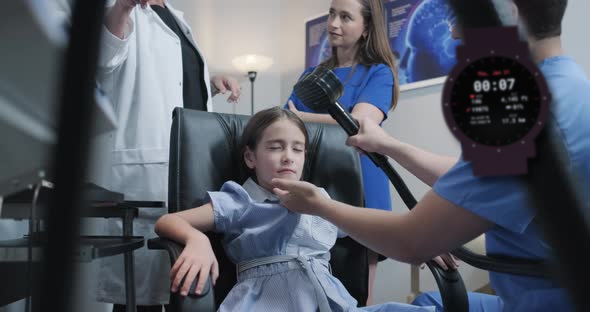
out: T00:07
